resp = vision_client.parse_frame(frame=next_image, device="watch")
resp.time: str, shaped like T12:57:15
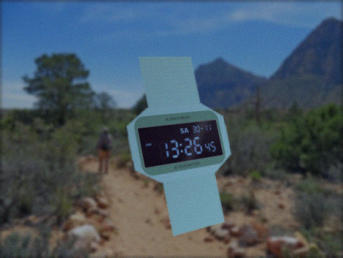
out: T13:26:45
